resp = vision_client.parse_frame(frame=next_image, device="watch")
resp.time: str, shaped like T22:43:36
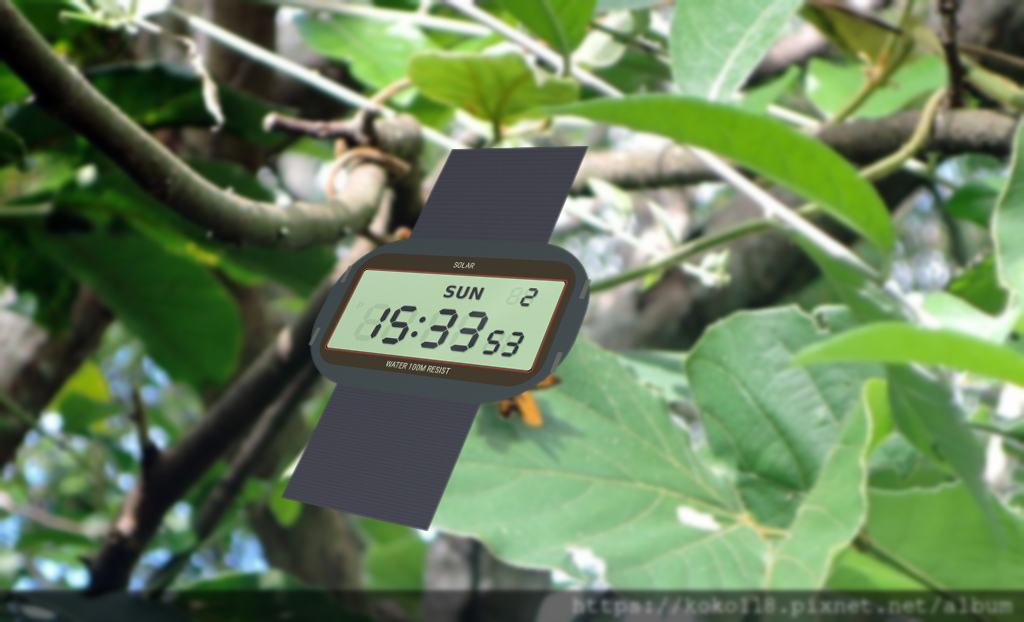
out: T15:33:53
